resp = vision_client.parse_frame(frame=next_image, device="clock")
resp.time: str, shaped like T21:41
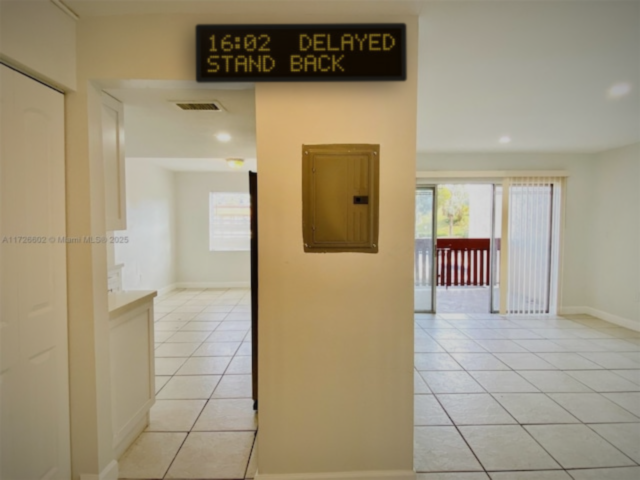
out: T16:02
